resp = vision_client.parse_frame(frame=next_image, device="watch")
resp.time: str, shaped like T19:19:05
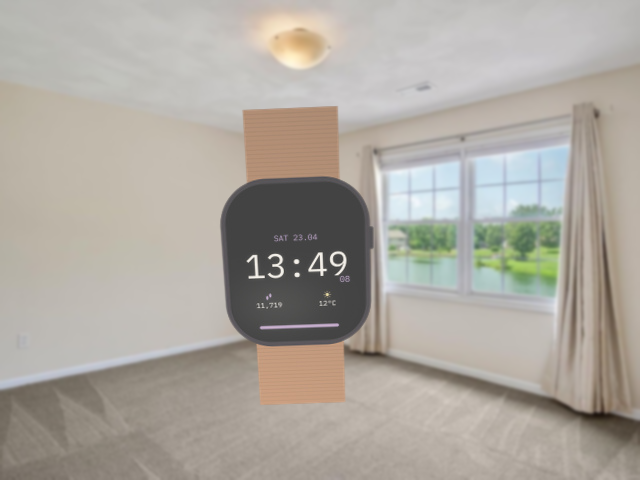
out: T13:49:08
